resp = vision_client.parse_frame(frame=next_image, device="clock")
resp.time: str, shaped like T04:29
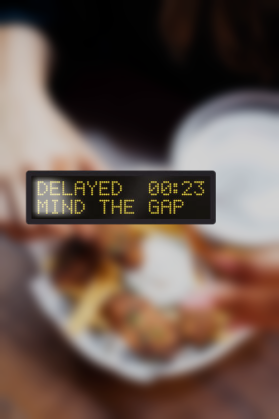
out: T00:23
